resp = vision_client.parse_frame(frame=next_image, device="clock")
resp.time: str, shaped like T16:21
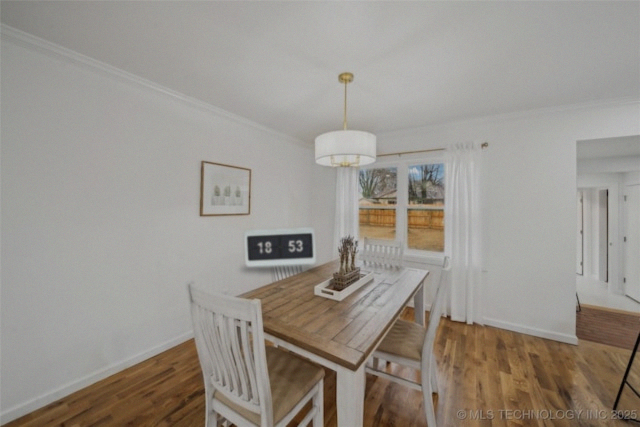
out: T18:53
